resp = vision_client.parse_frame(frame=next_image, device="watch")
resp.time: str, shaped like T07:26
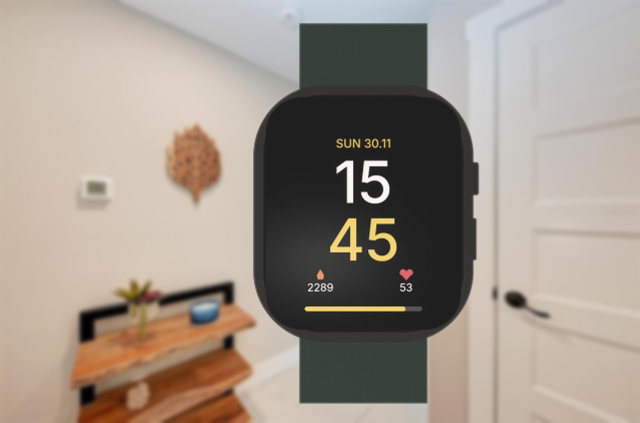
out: T15:45
